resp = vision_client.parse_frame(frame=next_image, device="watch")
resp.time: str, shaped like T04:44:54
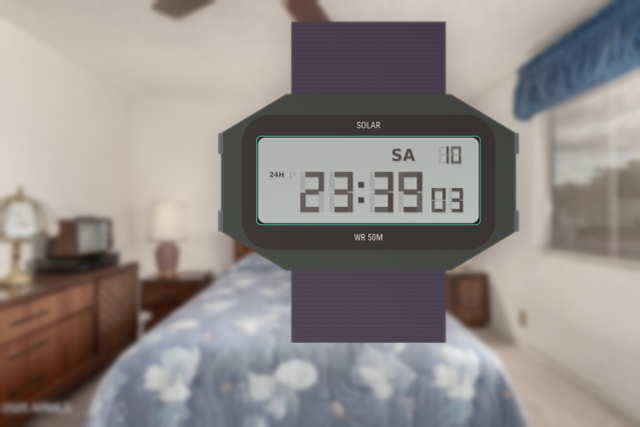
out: T23:39:03
